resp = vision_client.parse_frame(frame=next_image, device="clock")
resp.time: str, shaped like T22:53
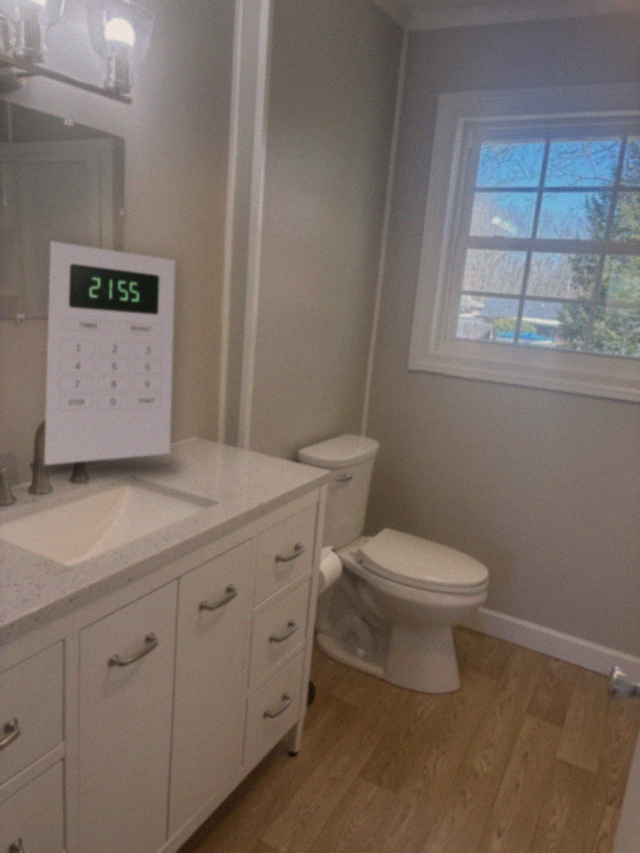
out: T21:55
